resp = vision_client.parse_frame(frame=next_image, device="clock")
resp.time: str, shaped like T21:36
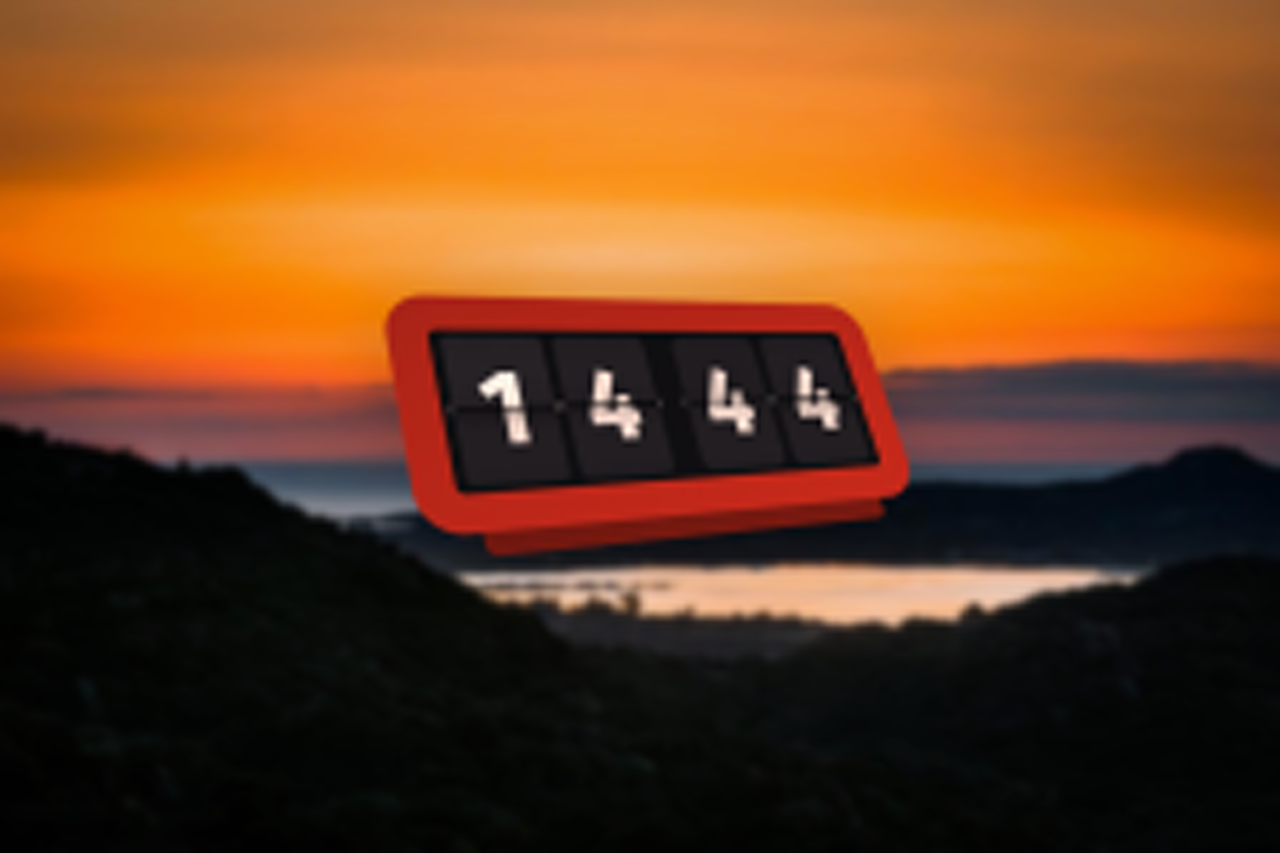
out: T14:44
